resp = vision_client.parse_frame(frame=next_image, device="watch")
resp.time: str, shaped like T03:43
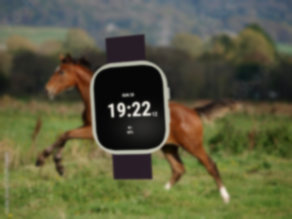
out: T19:22
